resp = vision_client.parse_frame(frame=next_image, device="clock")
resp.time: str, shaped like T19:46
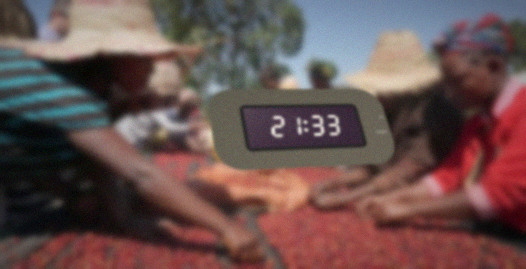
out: T21:33
